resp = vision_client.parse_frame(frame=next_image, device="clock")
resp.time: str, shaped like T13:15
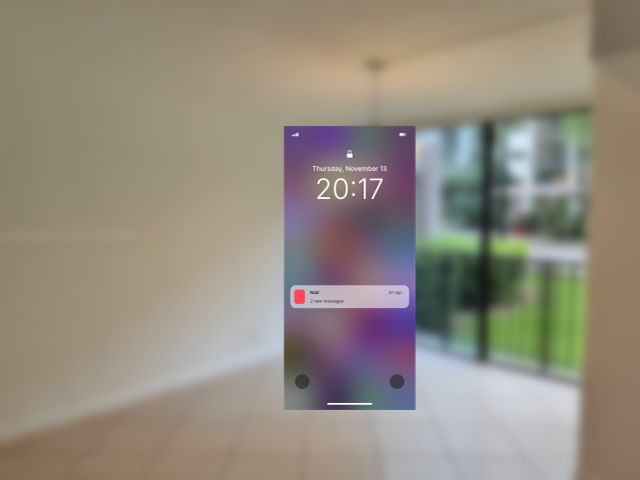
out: T20:17
